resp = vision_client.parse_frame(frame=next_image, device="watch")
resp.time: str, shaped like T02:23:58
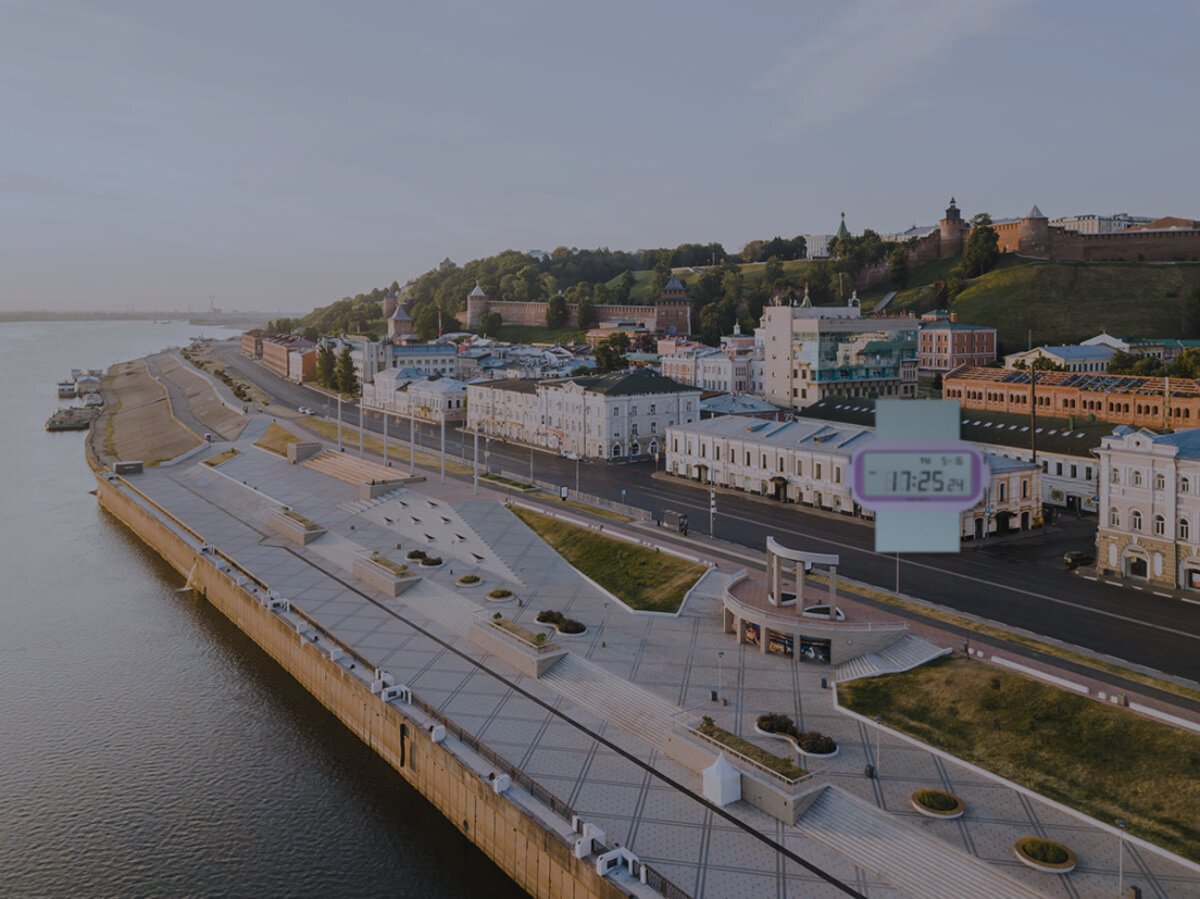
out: T17:25:24
